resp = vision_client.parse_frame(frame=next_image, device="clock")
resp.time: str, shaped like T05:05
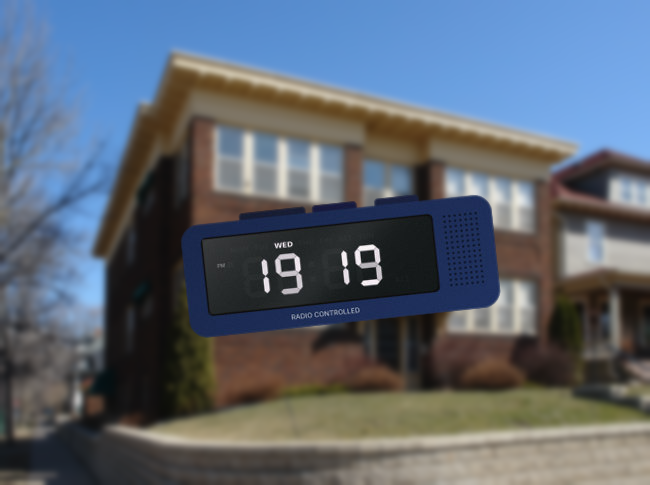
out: T19:19
